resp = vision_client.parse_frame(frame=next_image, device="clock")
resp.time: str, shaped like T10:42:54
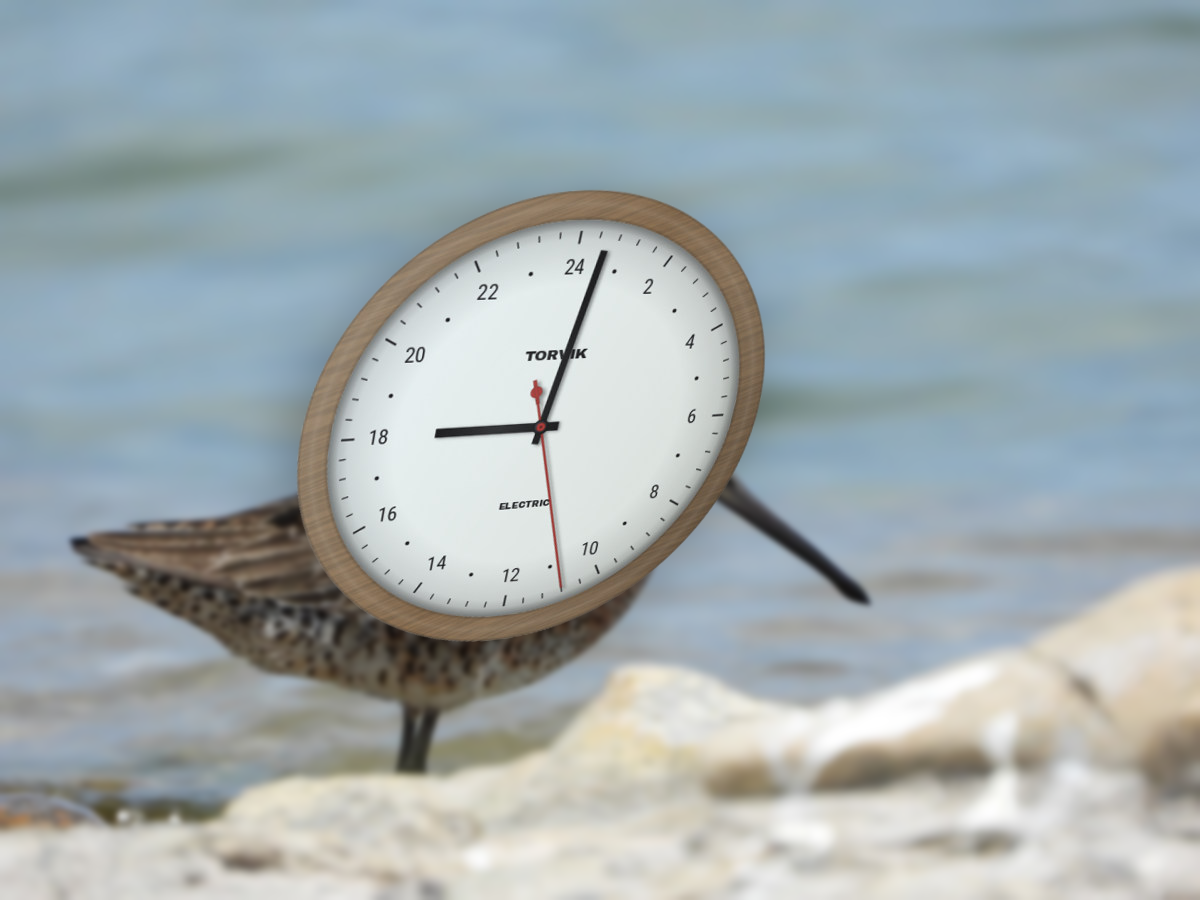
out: T18:01:27
